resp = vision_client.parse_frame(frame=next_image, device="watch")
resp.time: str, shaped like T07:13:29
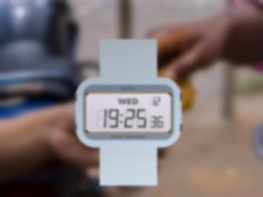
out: T19:25:36
